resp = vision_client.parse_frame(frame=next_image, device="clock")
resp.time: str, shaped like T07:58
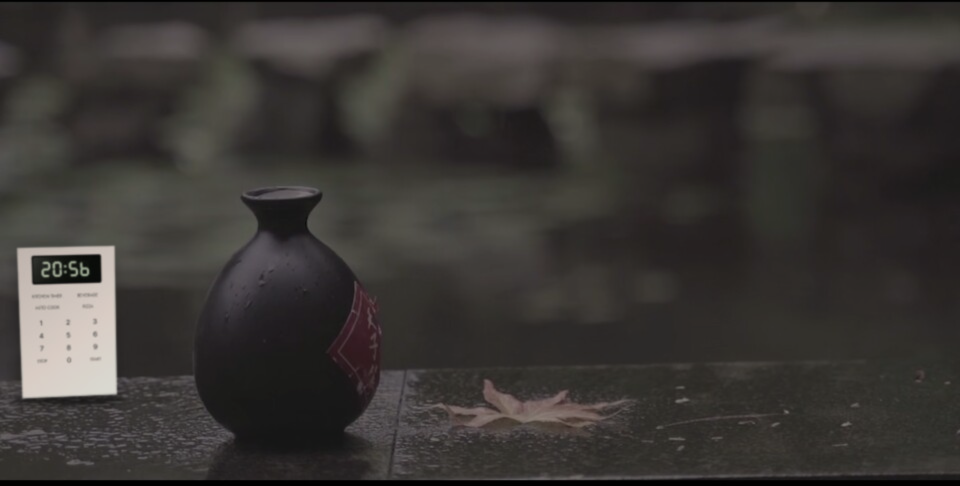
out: T20:56
